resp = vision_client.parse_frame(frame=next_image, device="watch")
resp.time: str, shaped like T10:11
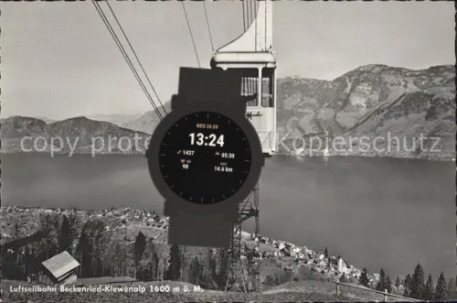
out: T13:24
